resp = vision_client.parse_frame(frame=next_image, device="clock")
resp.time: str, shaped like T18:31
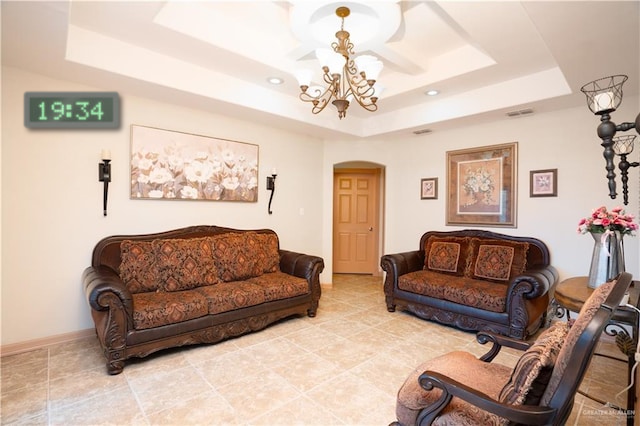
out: T19:34
